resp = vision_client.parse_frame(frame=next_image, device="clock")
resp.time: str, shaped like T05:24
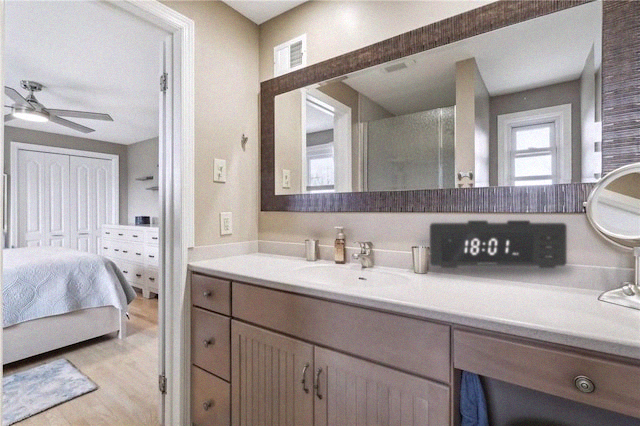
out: T18:01
